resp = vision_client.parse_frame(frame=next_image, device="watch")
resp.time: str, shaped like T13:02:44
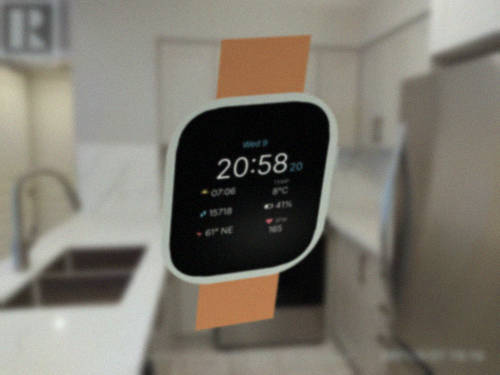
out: T20:58:20
